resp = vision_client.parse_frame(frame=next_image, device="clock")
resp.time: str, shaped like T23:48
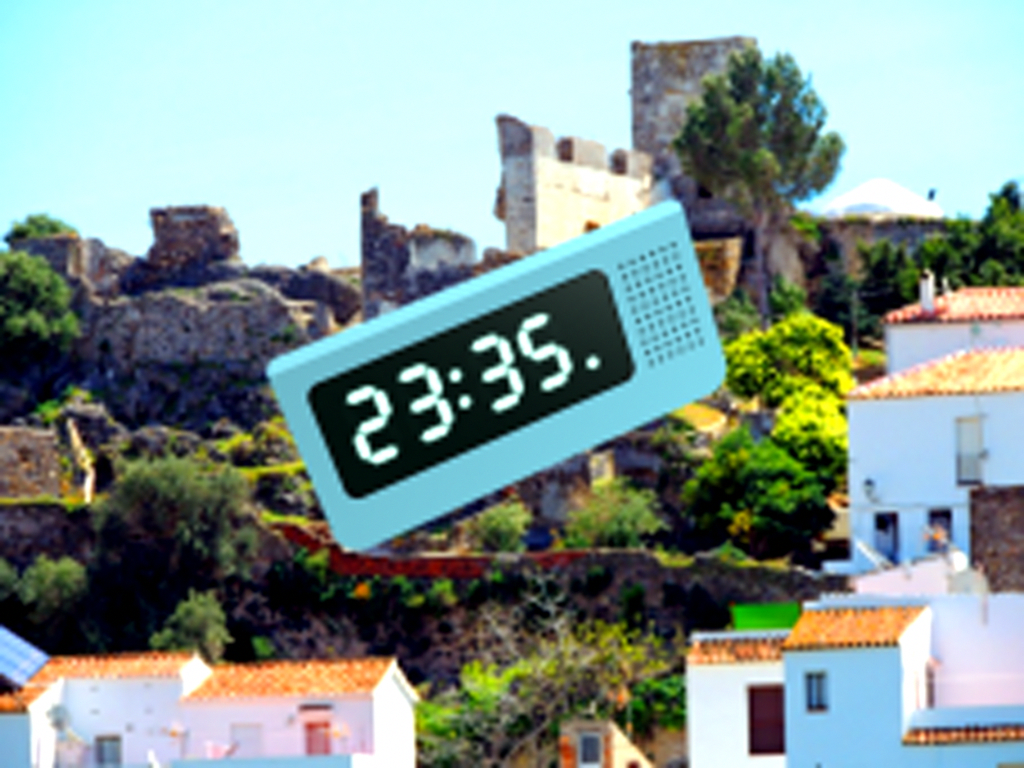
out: T23:35
